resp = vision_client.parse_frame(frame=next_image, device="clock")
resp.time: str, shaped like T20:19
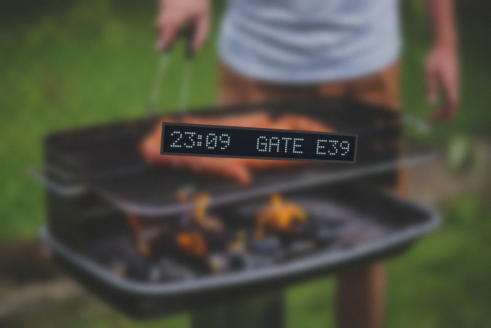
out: T23:09
